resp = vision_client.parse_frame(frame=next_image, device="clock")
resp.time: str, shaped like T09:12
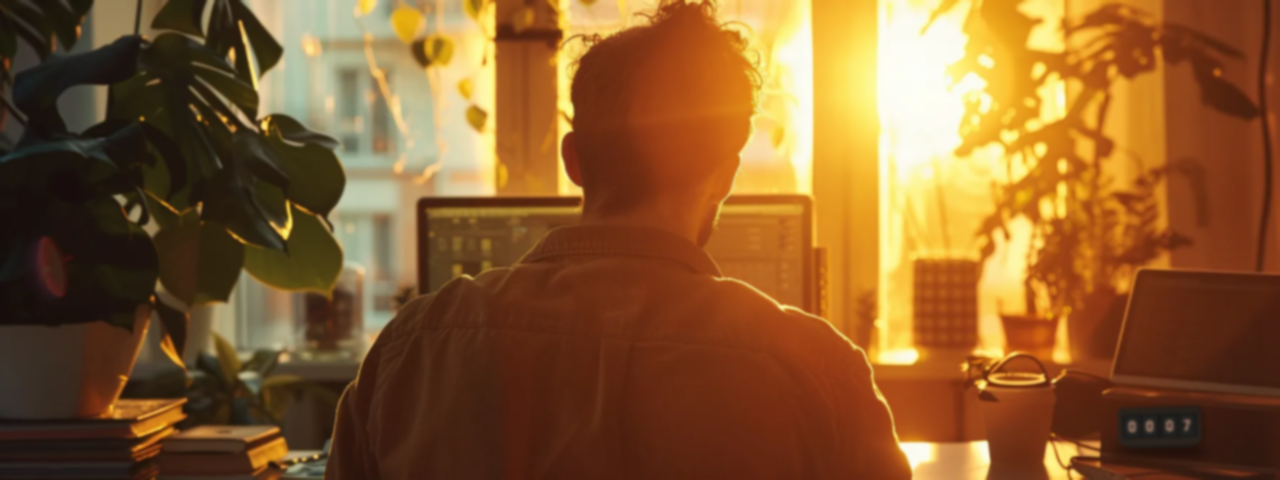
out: T00:07
